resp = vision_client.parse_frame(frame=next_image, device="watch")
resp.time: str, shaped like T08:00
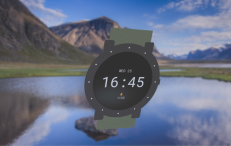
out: T16:45
